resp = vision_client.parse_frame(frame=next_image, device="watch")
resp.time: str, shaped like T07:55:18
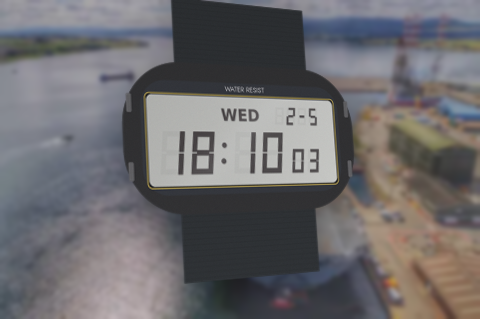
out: T18:10:03
